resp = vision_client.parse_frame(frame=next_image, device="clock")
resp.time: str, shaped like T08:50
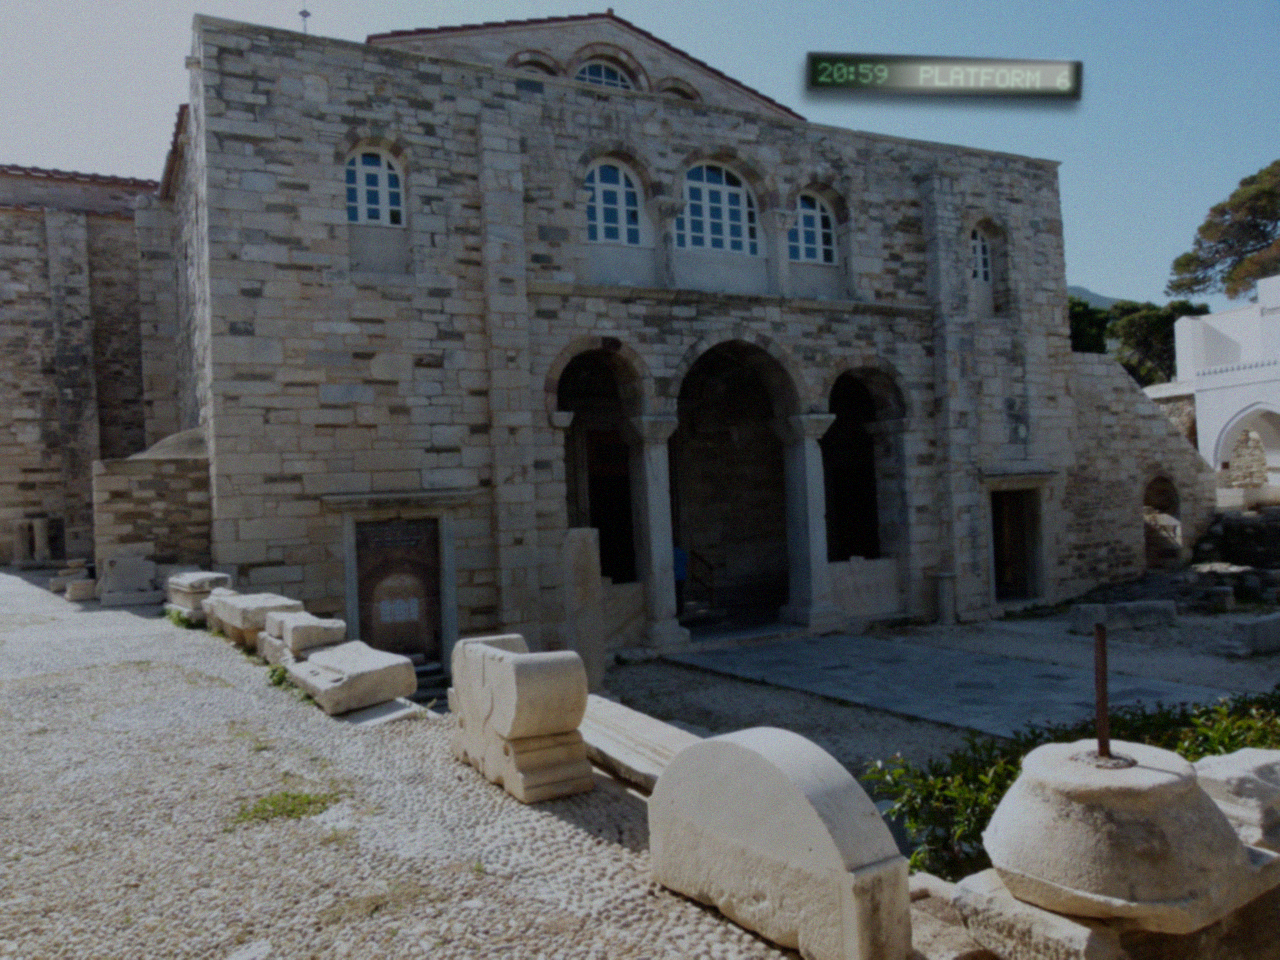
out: T20:59
